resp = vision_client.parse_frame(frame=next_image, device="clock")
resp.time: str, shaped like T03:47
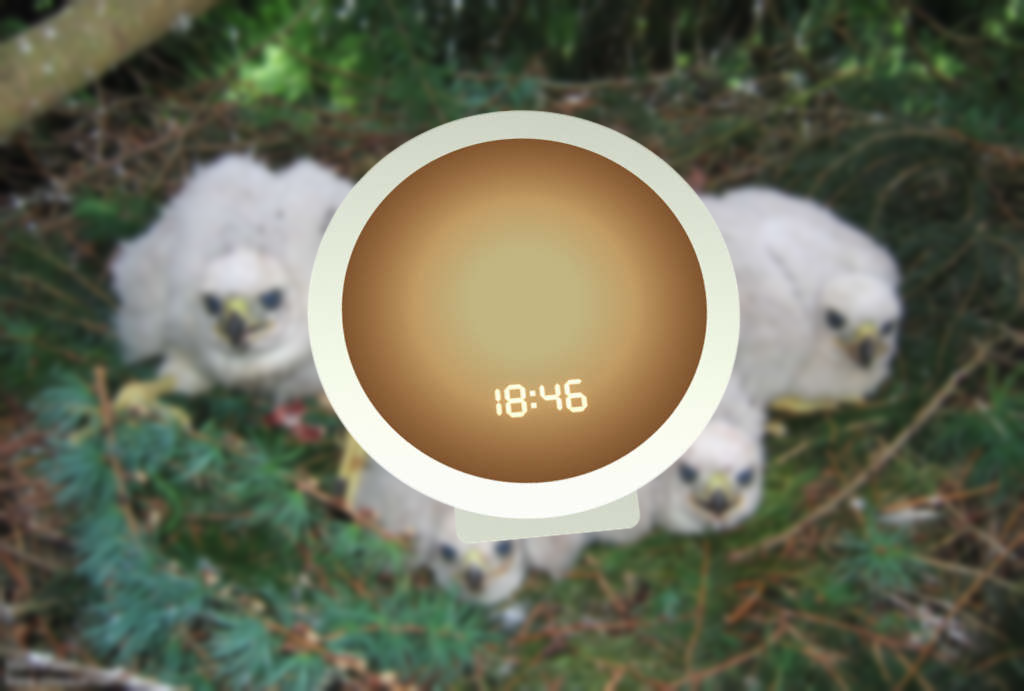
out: T18:46
